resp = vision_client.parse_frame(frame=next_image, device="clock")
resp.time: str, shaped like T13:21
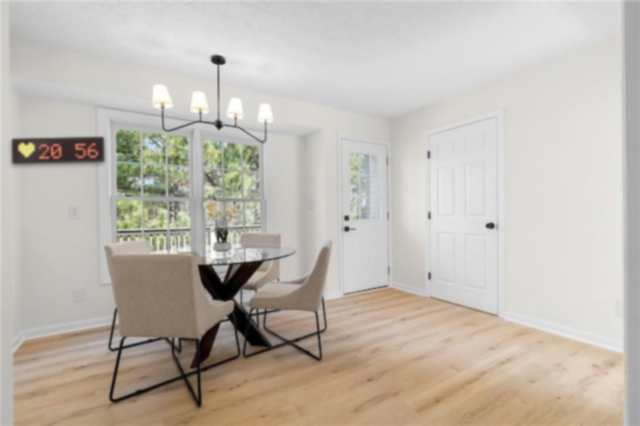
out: T20:56
